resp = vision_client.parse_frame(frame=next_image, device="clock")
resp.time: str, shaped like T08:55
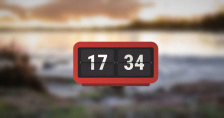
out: T17:34
